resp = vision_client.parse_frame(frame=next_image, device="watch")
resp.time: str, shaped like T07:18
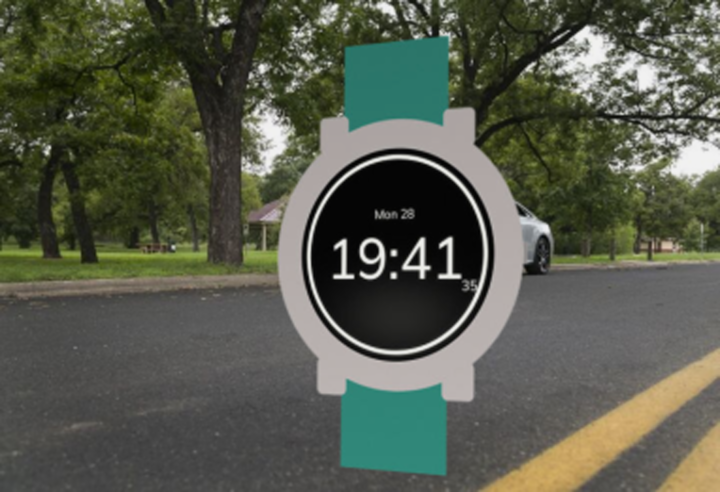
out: T19:41
